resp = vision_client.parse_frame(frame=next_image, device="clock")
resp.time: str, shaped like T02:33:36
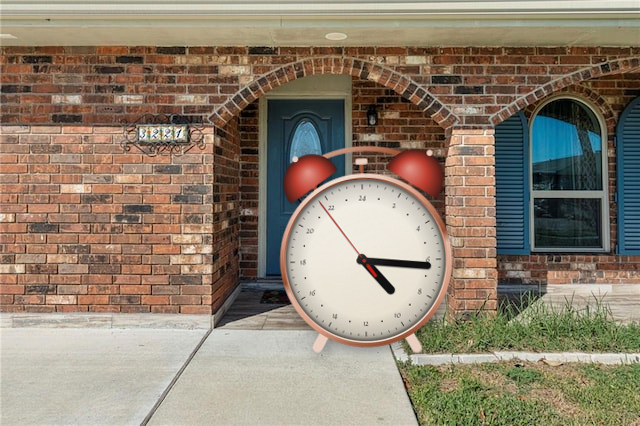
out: T09:15:54
